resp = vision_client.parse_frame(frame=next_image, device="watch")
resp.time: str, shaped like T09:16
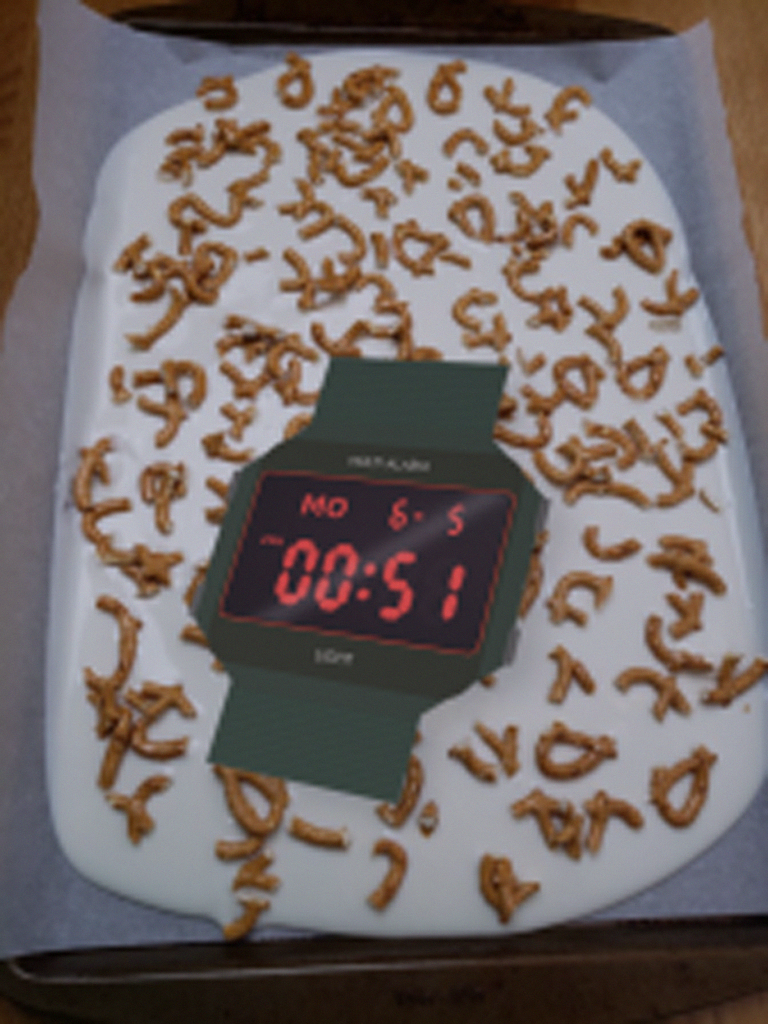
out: T00:51
